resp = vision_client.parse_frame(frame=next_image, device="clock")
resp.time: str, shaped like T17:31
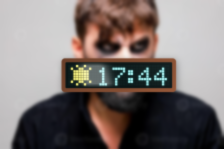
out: T17:44
